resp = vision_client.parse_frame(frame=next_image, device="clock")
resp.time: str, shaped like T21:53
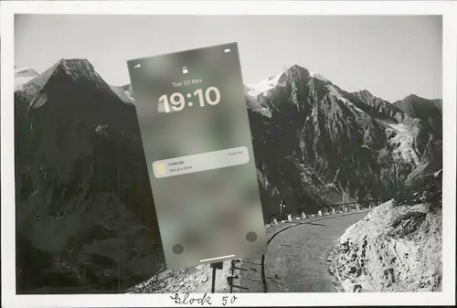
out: T19:10
